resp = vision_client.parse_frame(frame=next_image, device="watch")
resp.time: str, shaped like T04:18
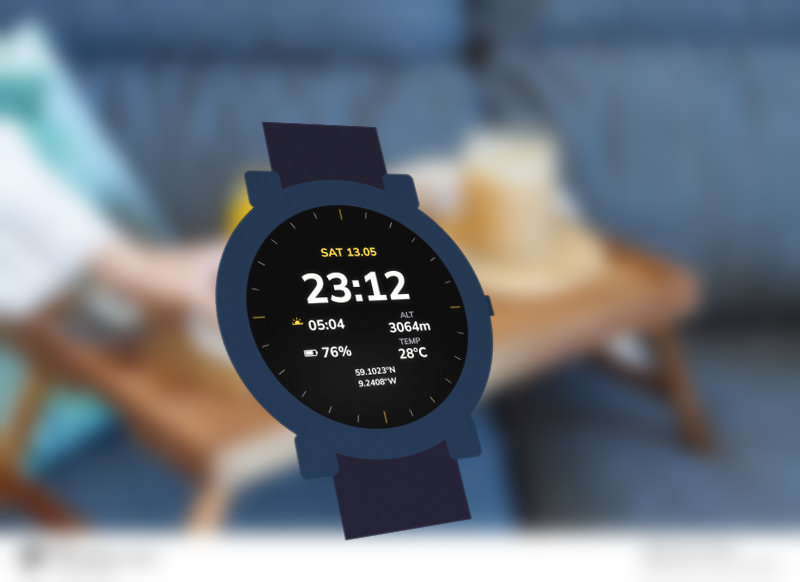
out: T23:12
